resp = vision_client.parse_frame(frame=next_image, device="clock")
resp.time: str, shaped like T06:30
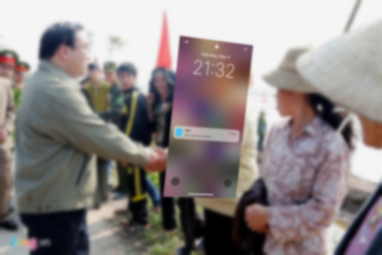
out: T21:32
